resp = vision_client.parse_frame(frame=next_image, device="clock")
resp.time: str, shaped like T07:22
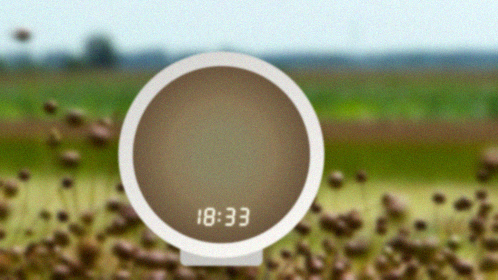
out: T18:33
